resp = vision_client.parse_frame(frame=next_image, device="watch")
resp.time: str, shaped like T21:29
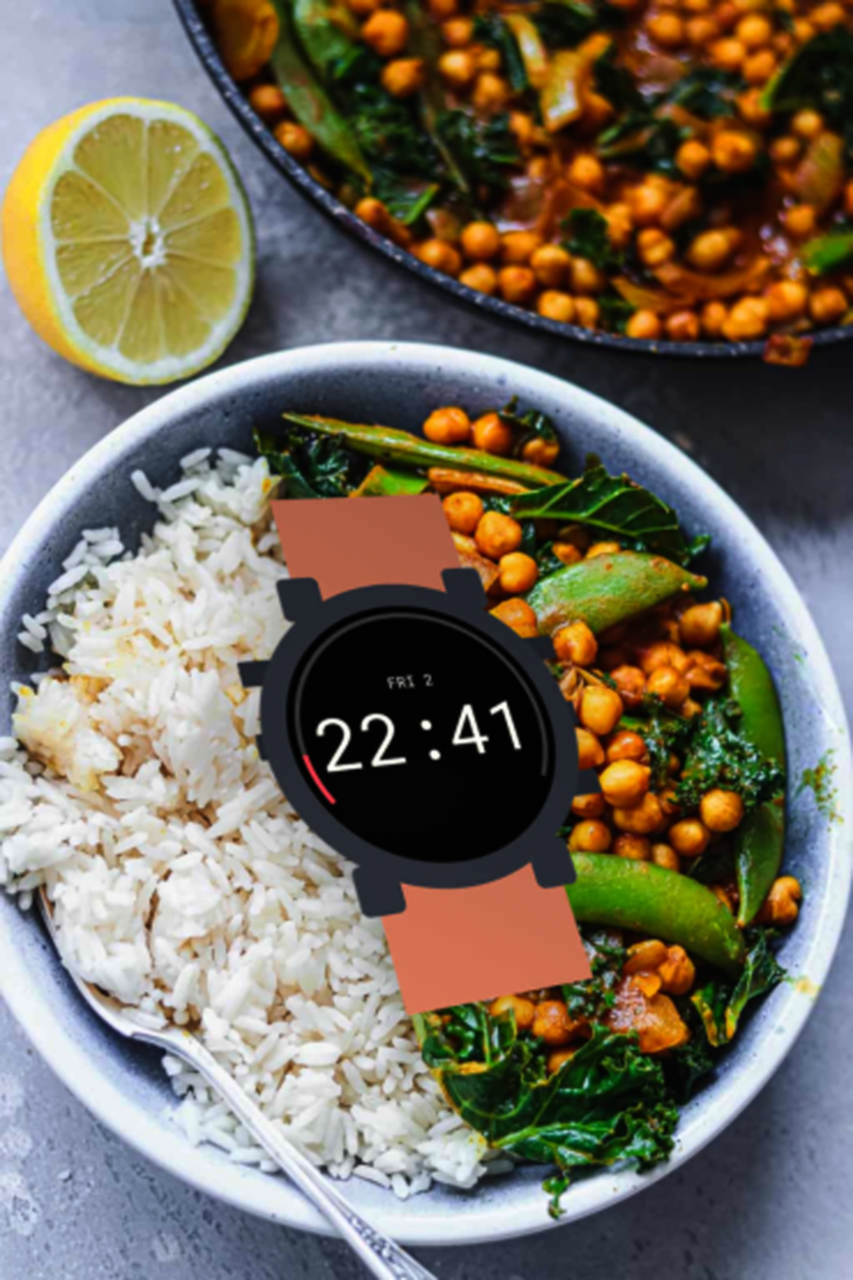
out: T22:41
